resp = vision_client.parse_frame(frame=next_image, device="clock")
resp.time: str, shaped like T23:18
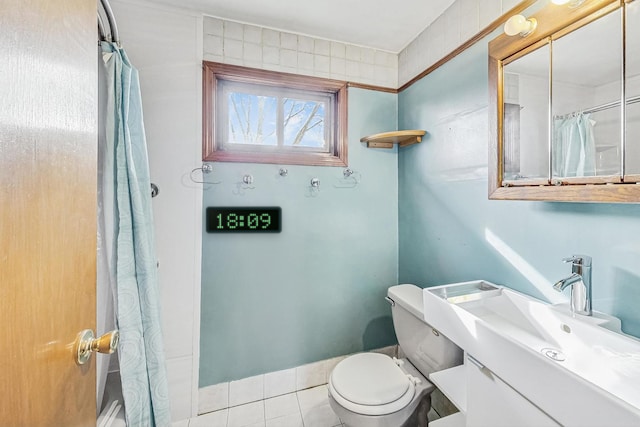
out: T18:09
